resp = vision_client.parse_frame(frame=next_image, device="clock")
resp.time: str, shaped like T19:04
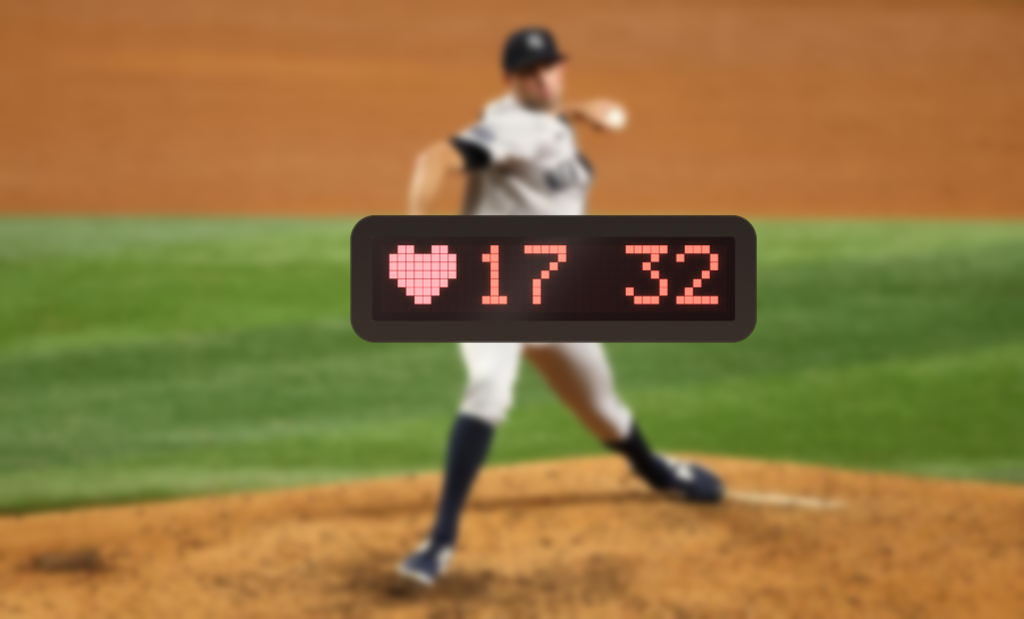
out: T17:32
